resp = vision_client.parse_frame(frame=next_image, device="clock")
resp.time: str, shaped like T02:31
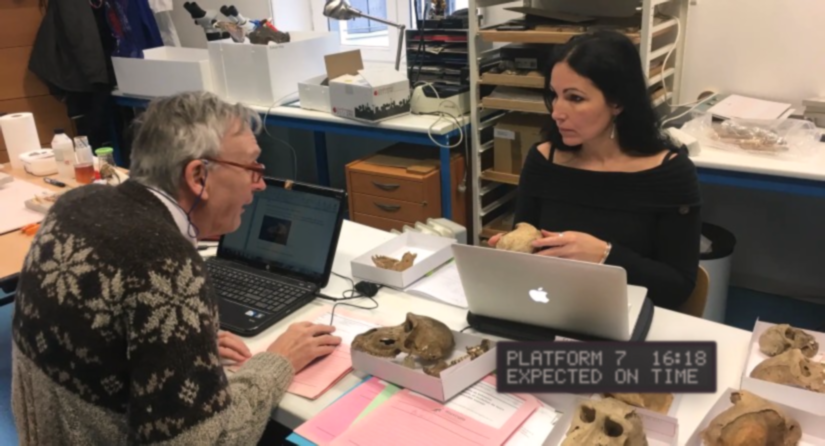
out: T16:18
